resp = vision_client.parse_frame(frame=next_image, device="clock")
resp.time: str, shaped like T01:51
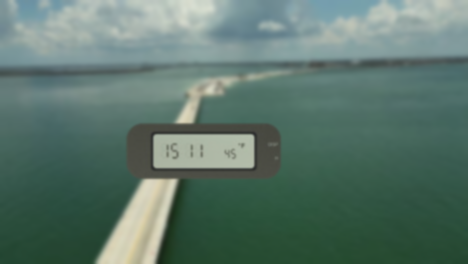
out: T15:11
